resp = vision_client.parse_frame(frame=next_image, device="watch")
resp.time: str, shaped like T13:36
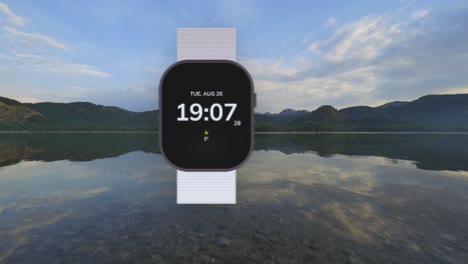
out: T19:07
